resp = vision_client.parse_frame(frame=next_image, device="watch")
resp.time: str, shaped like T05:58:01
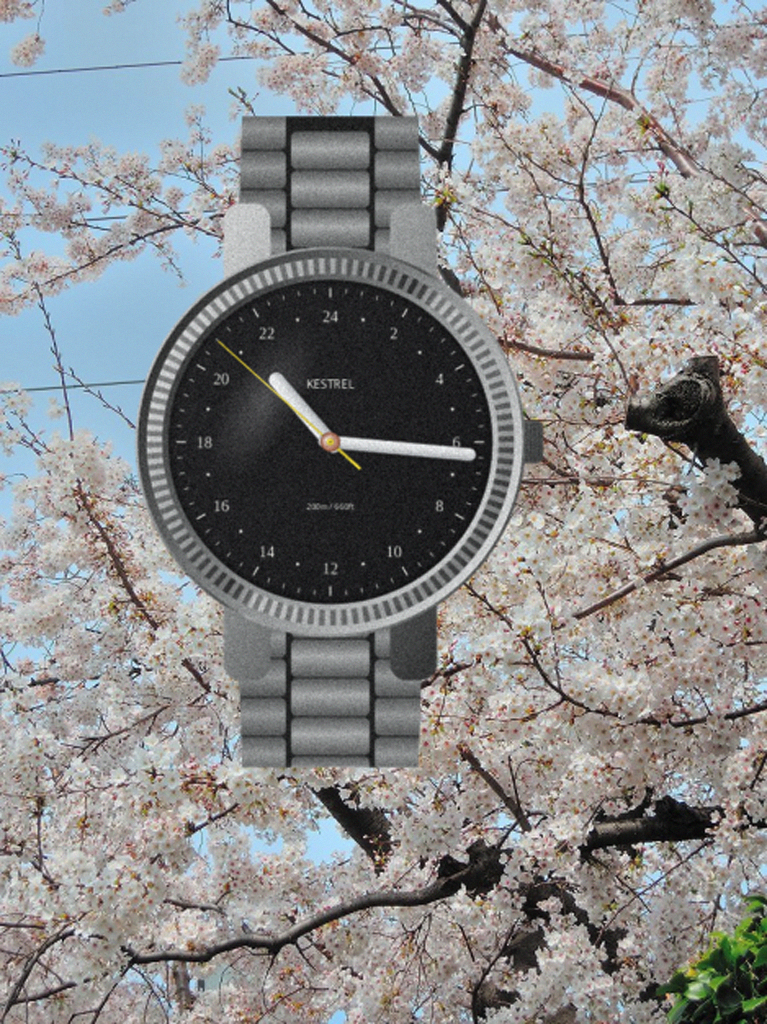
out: T21:15:52
